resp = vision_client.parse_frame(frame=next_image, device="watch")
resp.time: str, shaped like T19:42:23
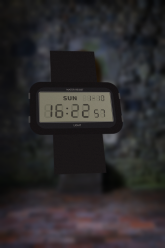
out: T16:22:57
